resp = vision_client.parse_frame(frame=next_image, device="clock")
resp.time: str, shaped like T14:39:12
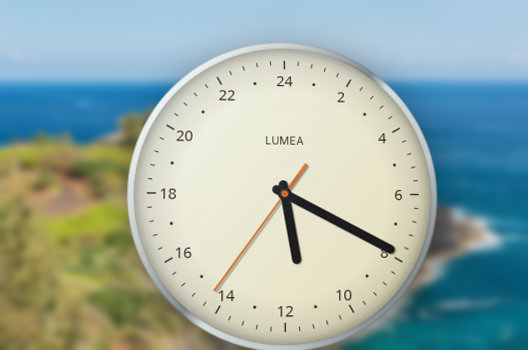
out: T11:19:36
